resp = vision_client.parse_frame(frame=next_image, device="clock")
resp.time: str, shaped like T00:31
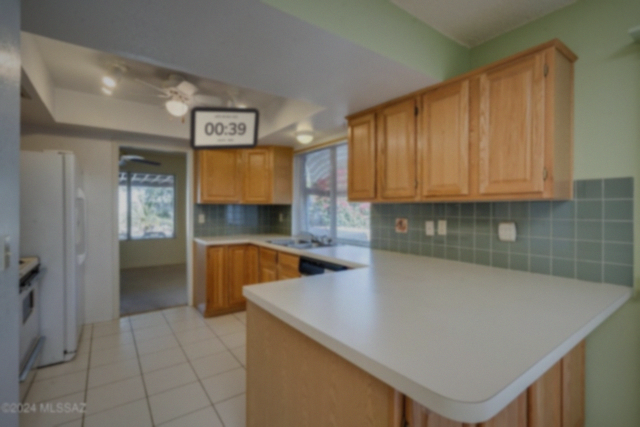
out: T00:39
